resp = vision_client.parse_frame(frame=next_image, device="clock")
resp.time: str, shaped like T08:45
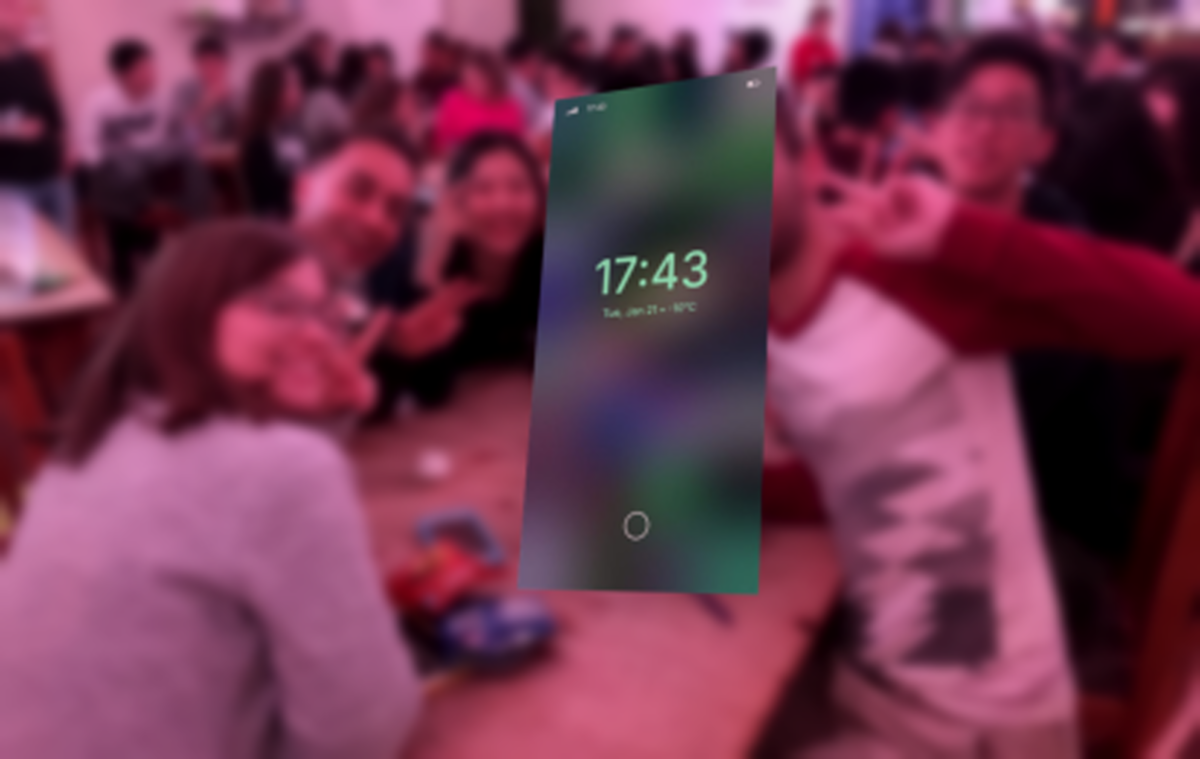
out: T17:43
